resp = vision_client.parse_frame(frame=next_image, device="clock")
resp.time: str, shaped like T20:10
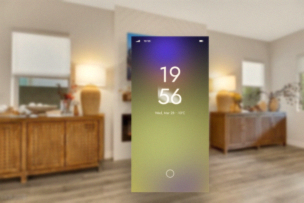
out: T19:56
